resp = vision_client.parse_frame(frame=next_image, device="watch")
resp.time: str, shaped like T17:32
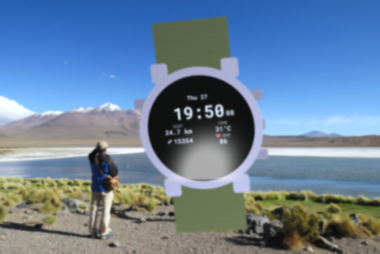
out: T19:50
